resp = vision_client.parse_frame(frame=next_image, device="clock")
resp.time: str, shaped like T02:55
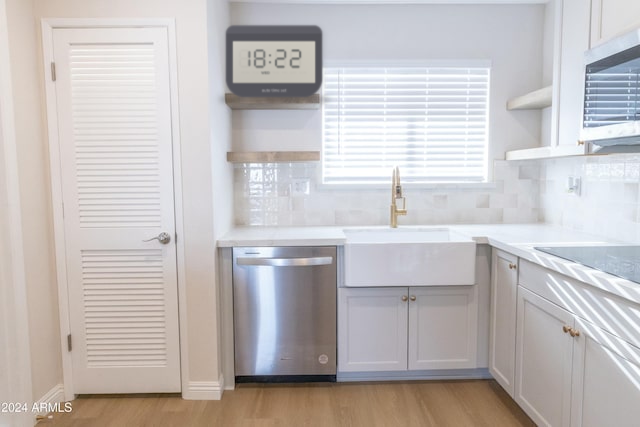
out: T18:22
